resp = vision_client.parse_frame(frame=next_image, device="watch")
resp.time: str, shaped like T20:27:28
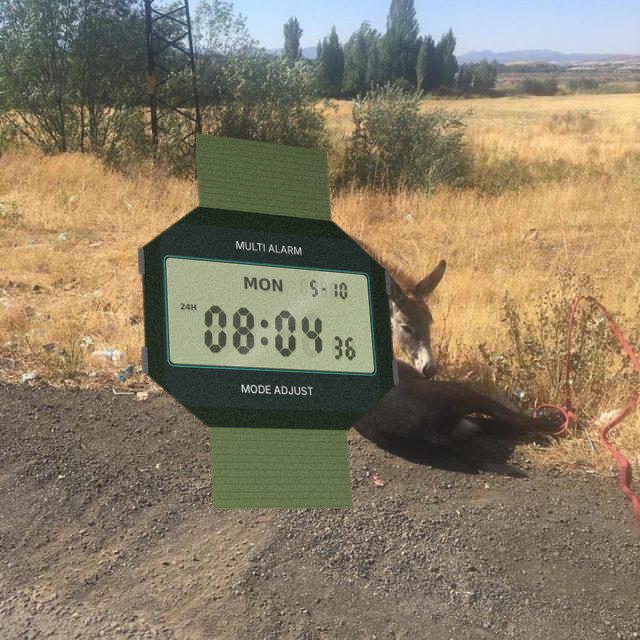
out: T08:04:36
